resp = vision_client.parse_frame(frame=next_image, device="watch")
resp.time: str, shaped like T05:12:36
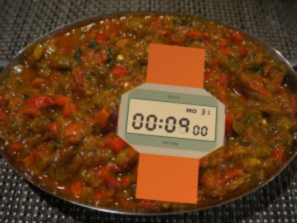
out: T00:09:00
